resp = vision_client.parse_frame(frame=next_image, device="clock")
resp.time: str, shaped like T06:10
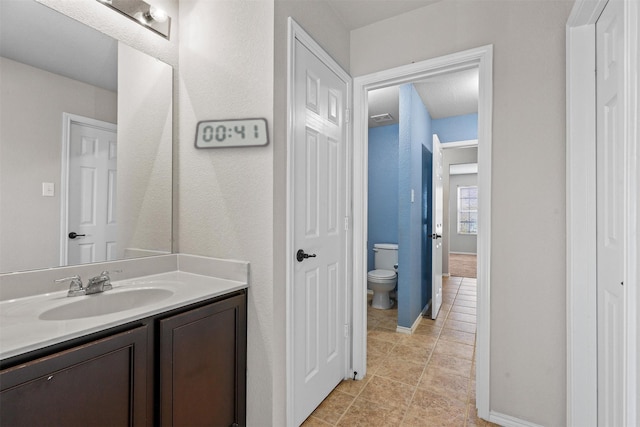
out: T00:41
